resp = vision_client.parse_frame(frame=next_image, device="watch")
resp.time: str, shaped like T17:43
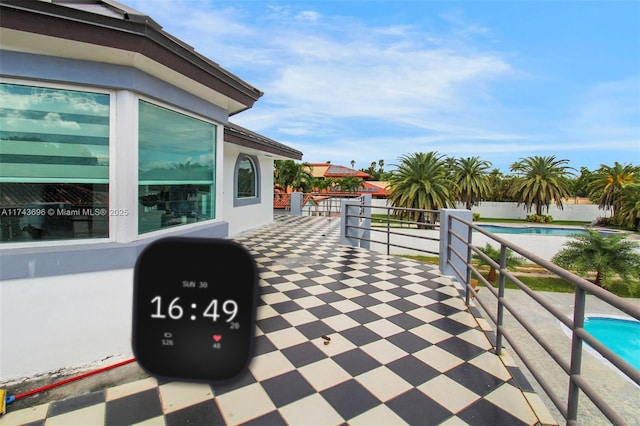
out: T16:49
